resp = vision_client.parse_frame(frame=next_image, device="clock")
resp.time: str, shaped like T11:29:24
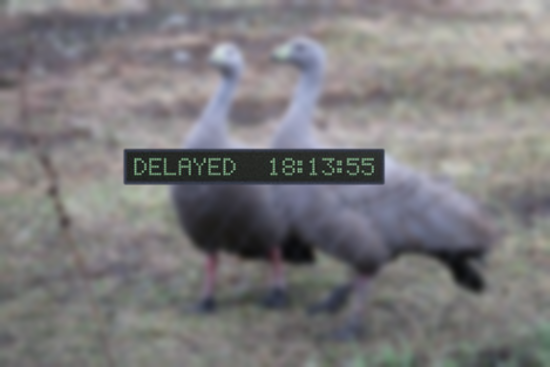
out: T18:13:55
